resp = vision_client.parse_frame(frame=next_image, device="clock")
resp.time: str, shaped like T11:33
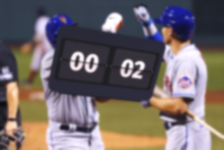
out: T00:02
